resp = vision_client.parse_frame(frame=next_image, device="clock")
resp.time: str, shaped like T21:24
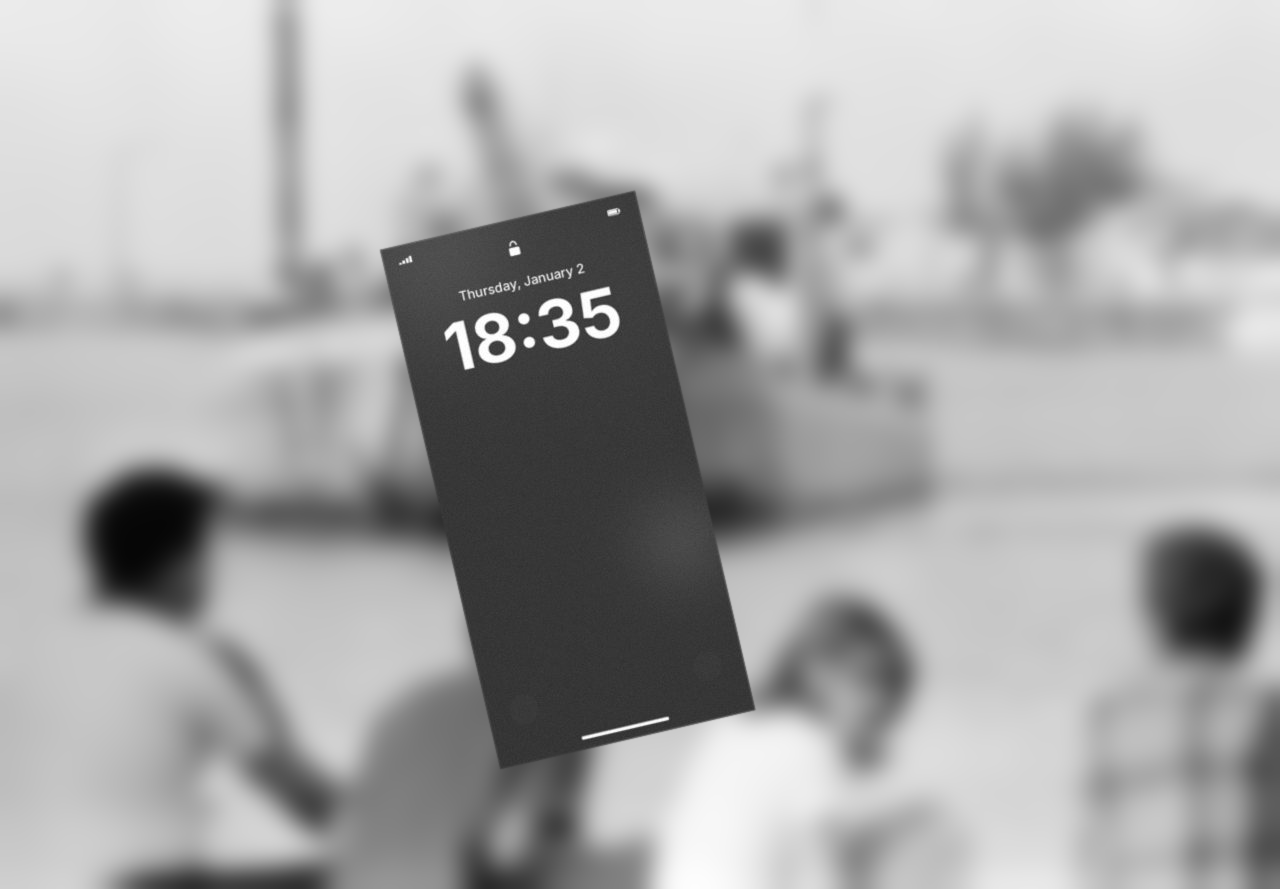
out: T18:35
